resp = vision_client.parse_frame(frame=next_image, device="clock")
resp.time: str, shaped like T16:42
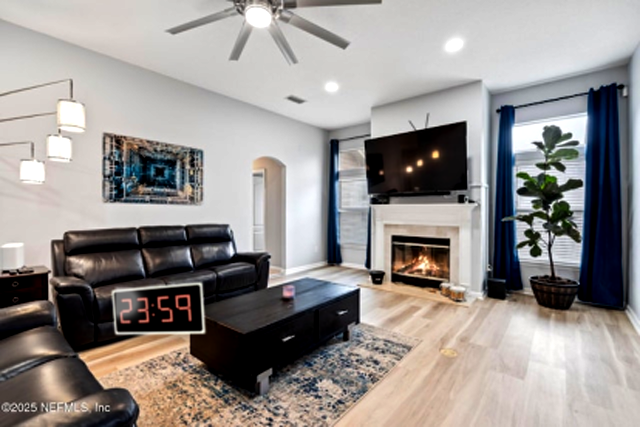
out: T23:59
